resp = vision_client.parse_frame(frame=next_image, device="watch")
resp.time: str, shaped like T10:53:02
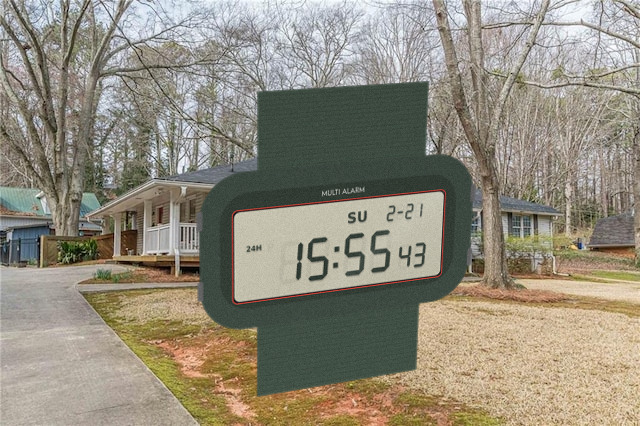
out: T15:55:43
